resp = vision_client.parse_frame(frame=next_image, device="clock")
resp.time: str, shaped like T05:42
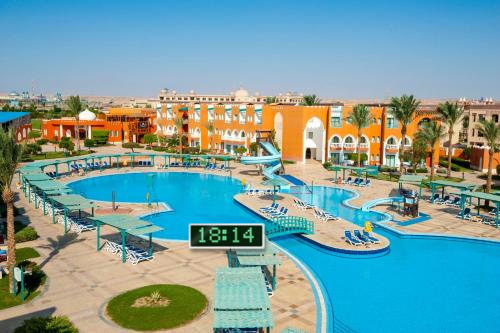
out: T18:14
